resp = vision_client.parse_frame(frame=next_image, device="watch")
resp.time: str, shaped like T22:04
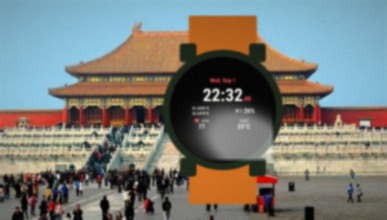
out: T22:32
